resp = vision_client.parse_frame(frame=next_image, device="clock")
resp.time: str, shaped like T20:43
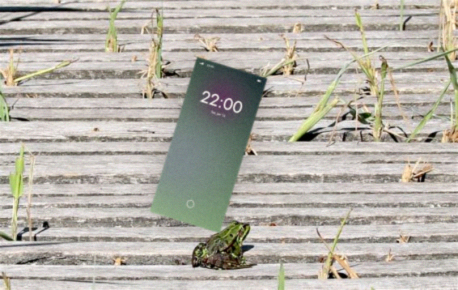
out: T22:00
